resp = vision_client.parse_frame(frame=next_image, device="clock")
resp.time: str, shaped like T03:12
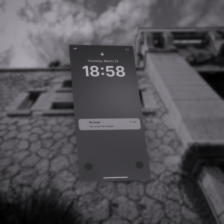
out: T18:58
